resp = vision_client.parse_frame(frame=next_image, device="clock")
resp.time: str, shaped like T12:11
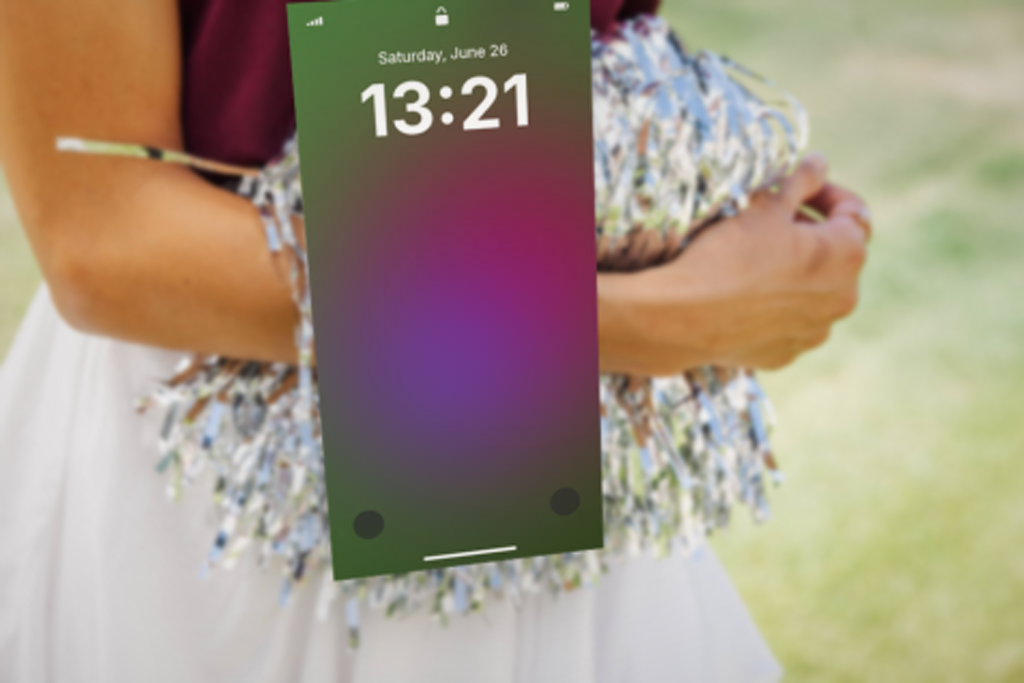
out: T13:21
